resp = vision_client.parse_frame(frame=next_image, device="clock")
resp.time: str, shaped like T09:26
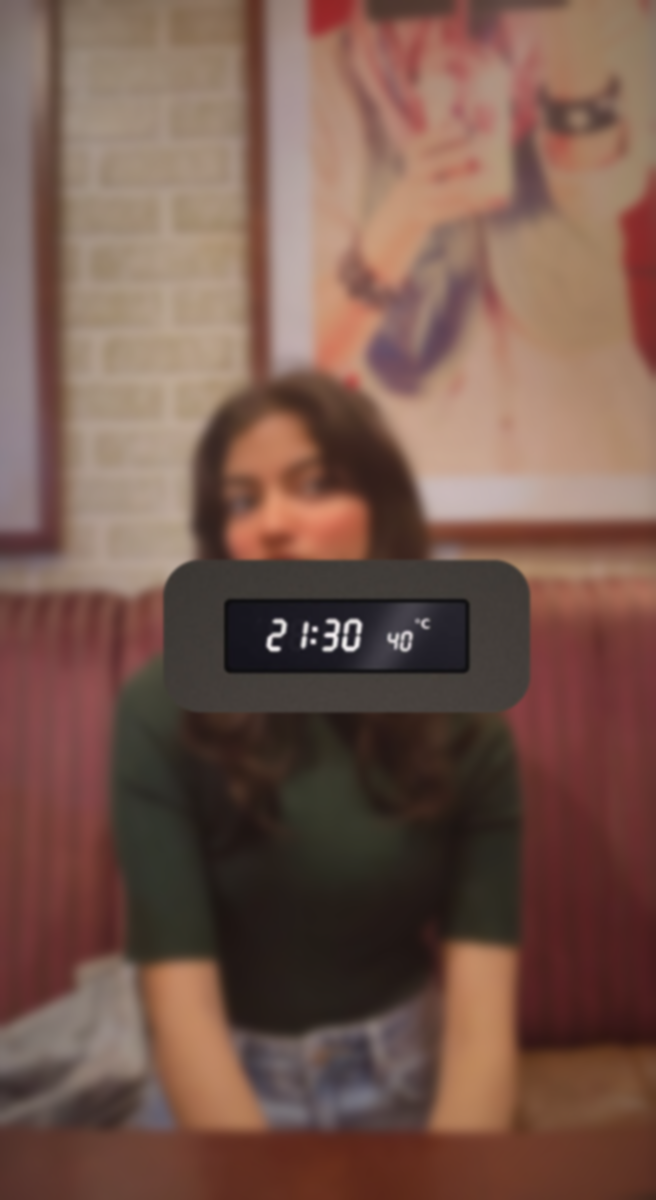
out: T21:30
